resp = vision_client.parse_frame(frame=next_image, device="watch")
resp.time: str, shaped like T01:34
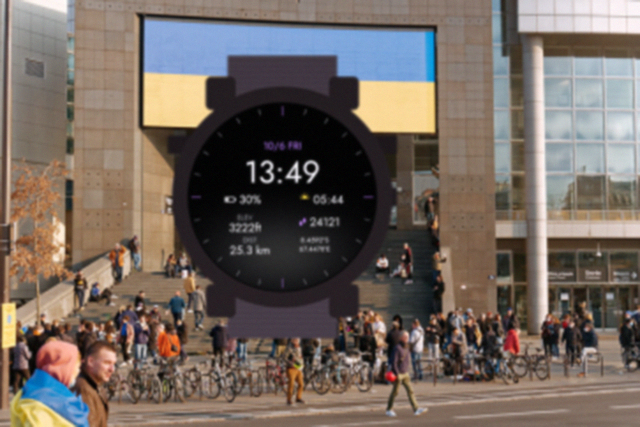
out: T13:49
